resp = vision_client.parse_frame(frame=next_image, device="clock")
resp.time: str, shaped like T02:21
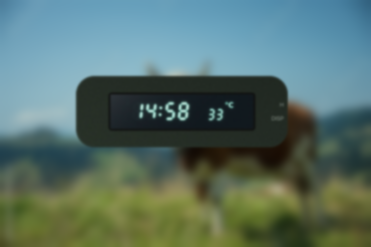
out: T14:58
